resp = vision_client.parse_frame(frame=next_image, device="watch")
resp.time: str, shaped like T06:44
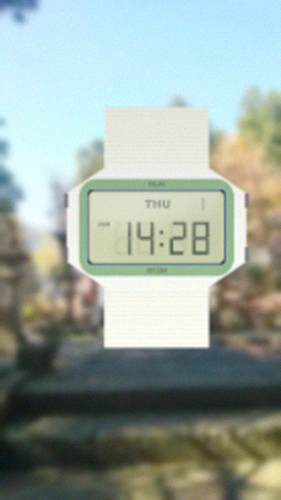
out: T14:28
